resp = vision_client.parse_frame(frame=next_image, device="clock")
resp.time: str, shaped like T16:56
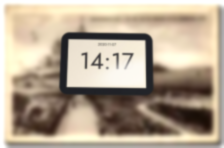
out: T14:17
